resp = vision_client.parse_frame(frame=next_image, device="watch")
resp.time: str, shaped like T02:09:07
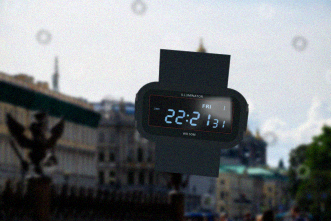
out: T22:21:31
